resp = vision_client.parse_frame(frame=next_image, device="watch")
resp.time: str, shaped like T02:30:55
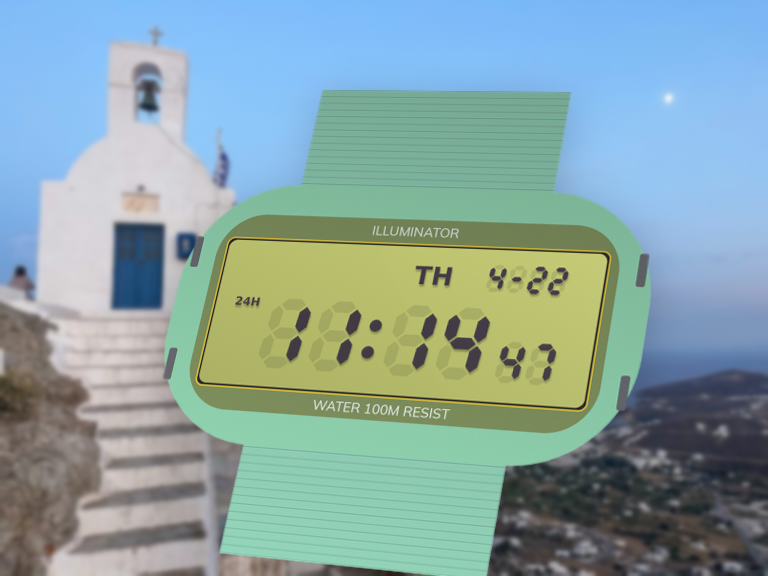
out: T11:14:47
